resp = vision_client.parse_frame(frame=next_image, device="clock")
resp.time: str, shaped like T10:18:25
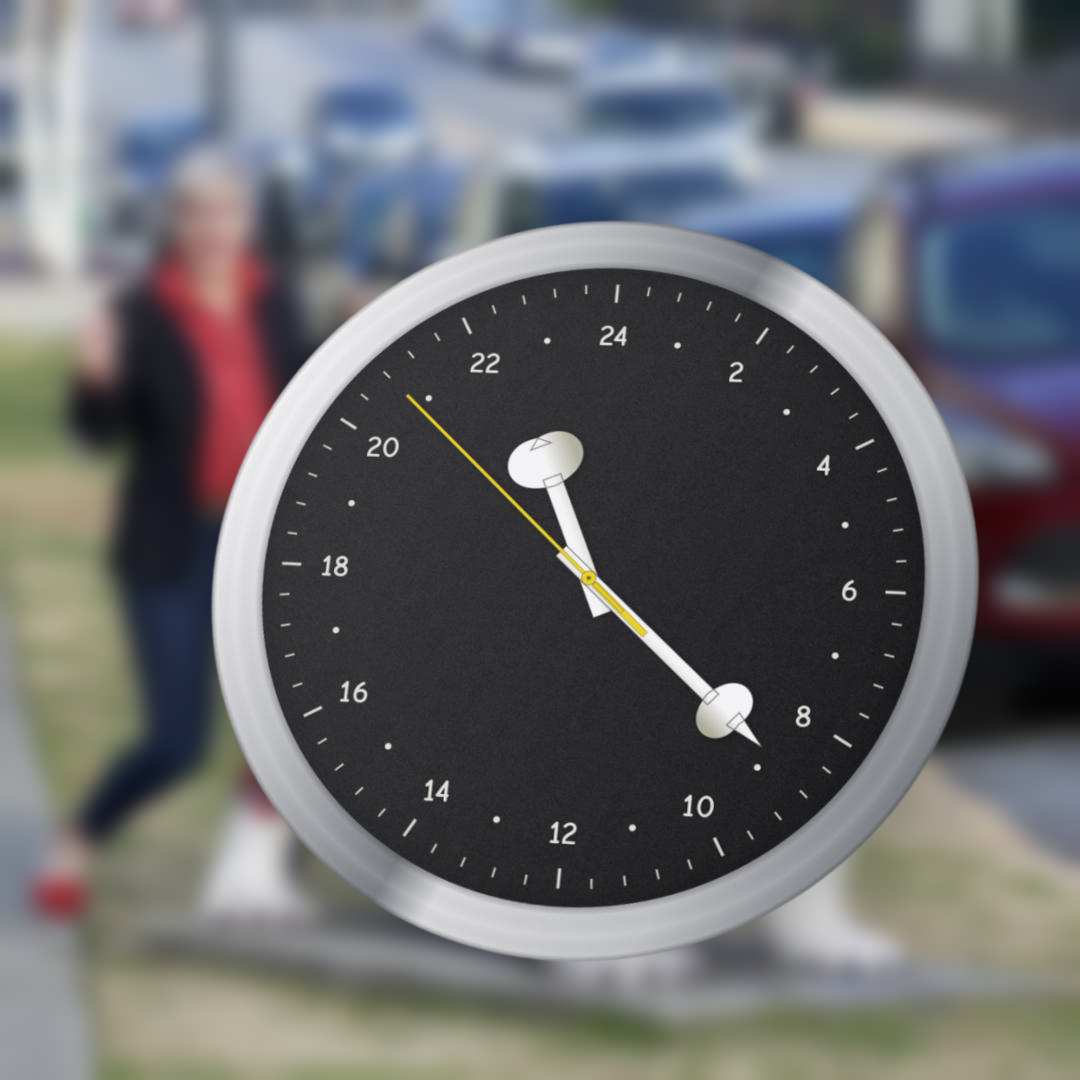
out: T22:21:52
